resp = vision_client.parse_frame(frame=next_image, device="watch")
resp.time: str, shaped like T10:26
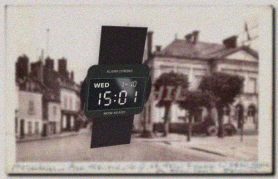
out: T15:01
